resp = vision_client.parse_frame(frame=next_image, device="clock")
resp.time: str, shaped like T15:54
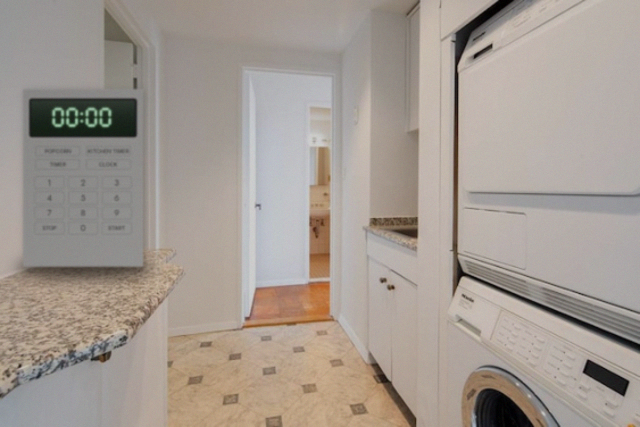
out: T00:00
